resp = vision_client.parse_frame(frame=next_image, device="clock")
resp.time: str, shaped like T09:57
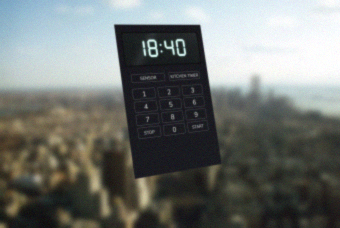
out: T18:40
